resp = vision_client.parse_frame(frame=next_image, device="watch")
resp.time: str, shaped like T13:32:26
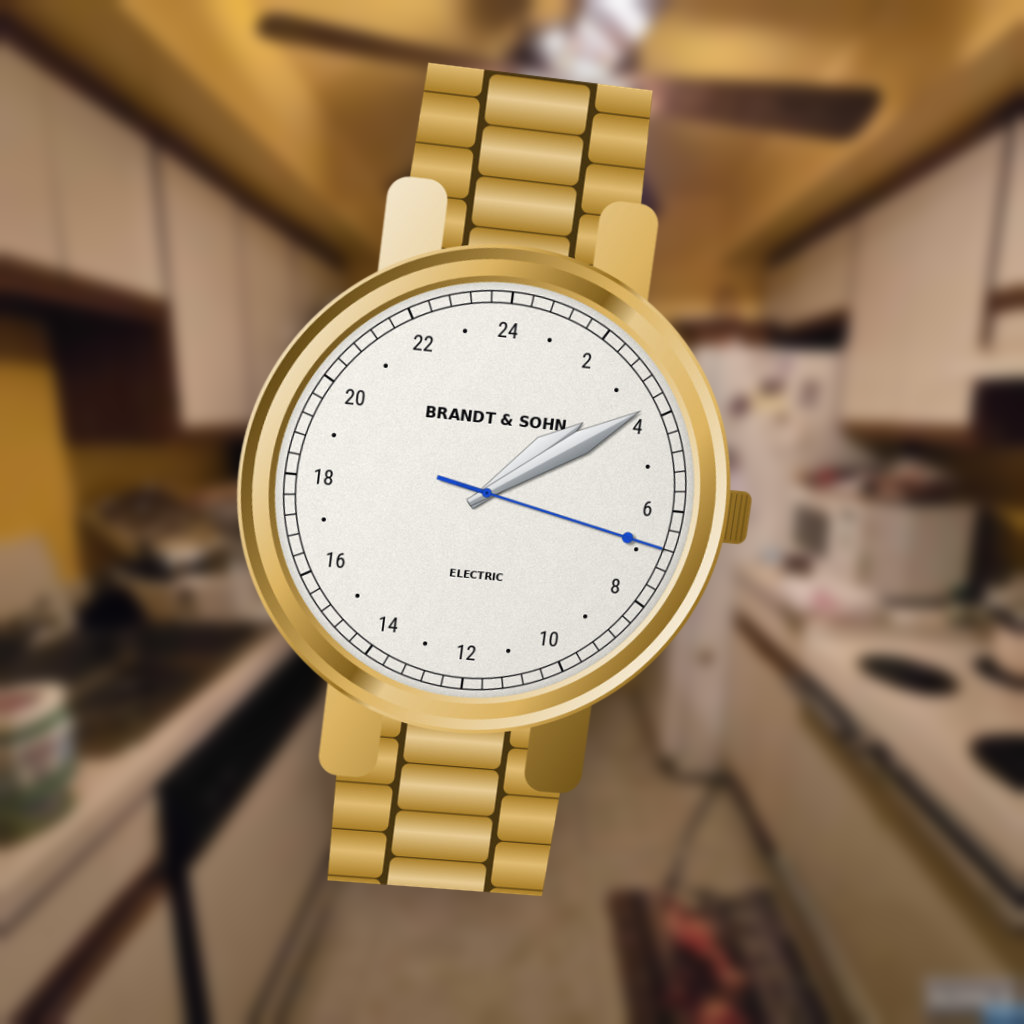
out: T03:09:17
